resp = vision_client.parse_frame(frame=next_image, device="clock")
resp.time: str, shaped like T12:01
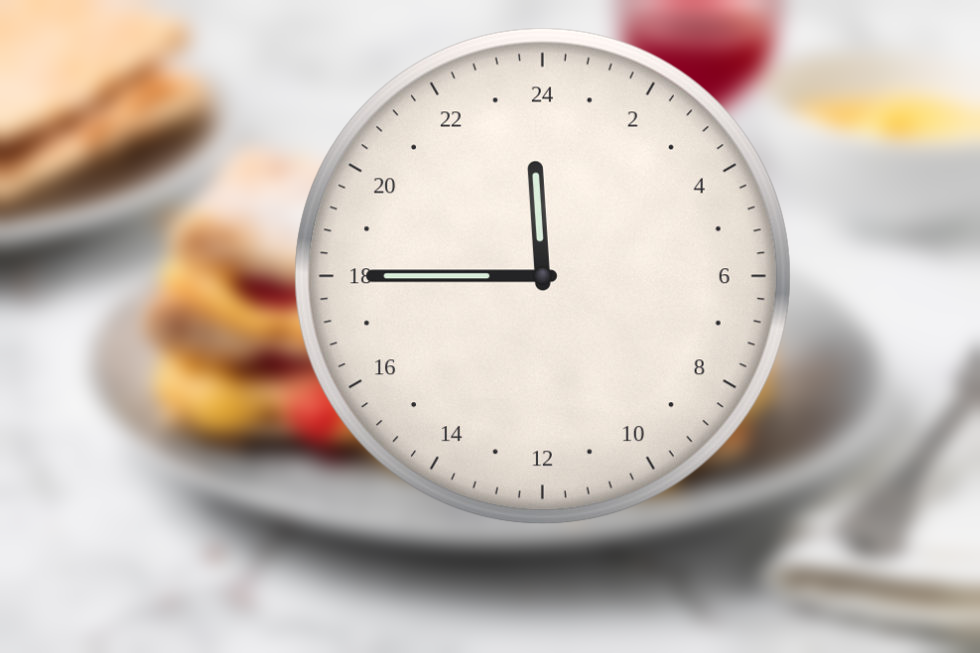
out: T23:45
